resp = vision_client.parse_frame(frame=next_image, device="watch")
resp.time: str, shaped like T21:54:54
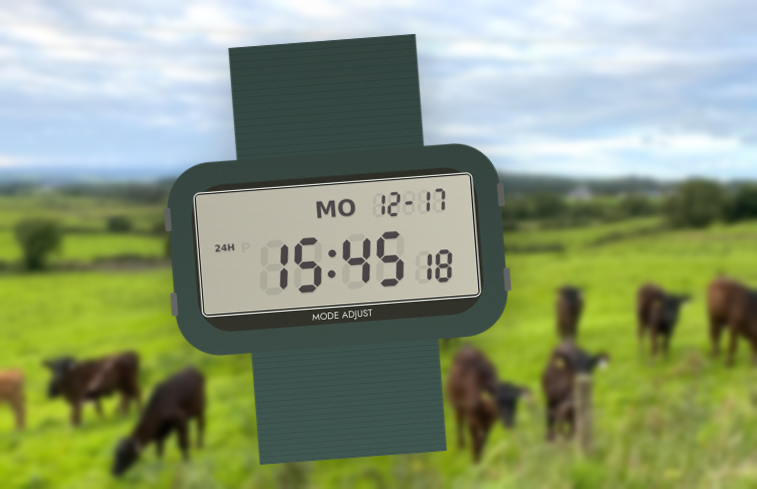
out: T15:45:18
